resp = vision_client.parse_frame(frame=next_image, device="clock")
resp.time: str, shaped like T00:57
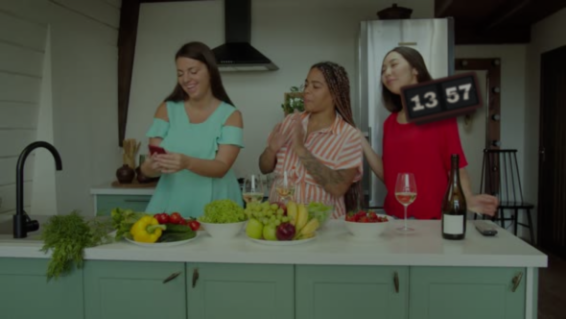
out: T13:57
